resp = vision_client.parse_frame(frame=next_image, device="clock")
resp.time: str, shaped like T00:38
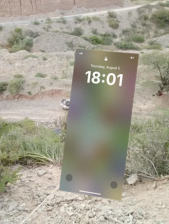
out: T18:01
